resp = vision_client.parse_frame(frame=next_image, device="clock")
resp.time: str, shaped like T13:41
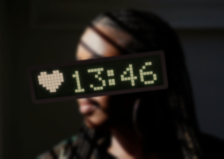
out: T13:46
